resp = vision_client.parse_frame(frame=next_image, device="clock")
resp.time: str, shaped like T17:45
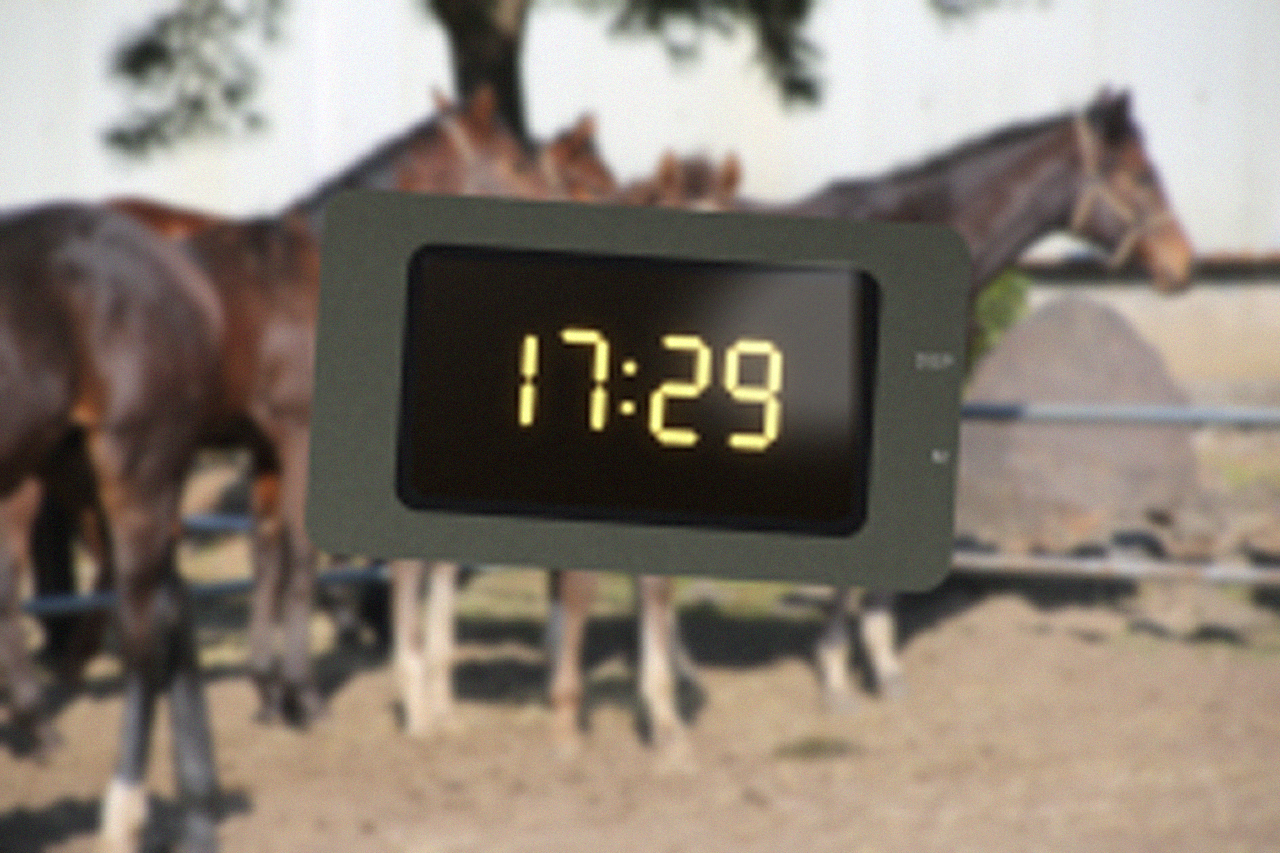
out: T17:29
